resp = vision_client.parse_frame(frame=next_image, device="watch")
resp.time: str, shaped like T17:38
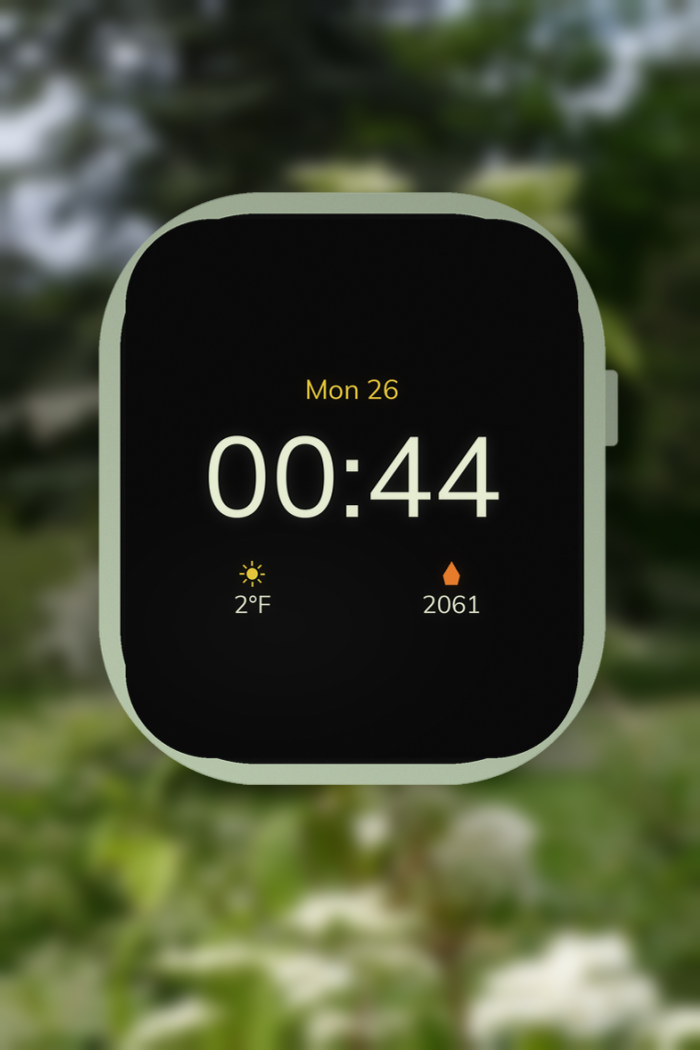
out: T00:44
